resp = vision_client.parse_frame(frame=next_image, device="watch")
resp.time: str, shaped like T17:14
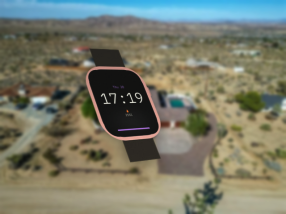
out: T17:19
